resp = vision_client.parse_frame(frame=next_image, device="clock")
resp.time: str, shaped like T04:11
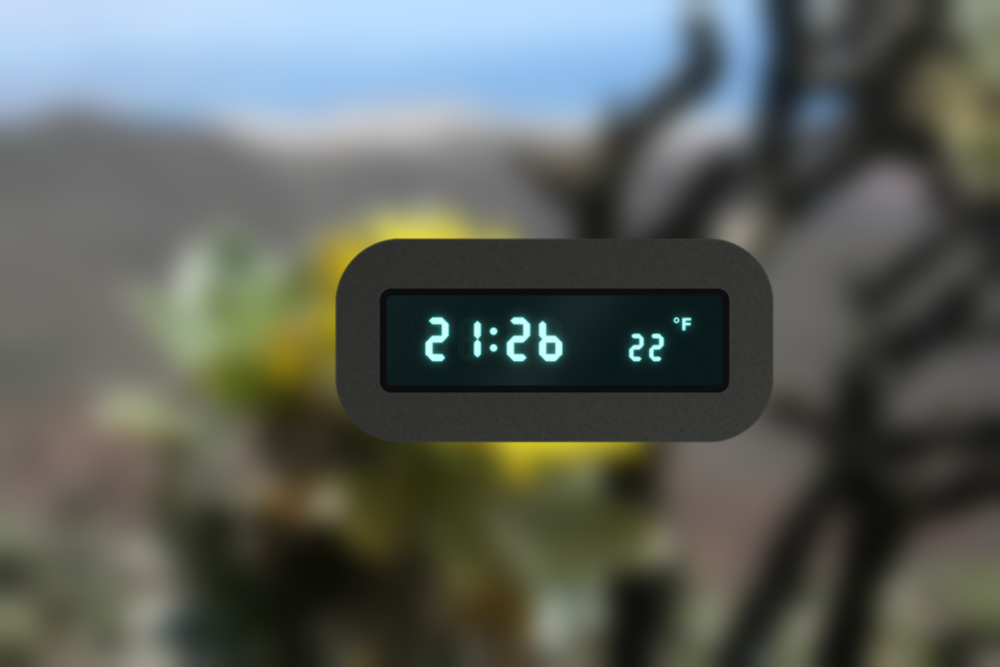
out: T21:26
